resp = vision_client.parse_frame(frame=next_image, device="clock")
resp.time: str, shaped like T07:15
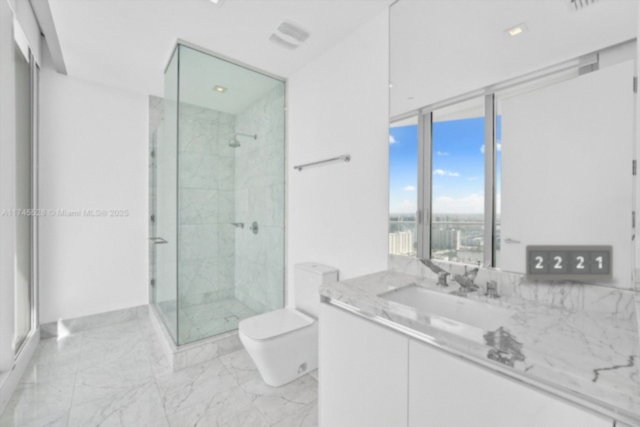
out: T22:21
